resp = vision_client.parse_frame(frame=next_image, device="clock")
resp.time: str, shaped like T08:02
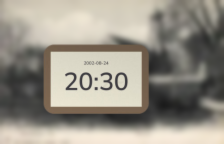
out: T20:30
